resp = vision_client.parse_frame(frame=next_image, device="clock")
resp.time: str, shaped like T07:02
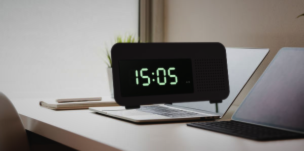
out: T15:05
